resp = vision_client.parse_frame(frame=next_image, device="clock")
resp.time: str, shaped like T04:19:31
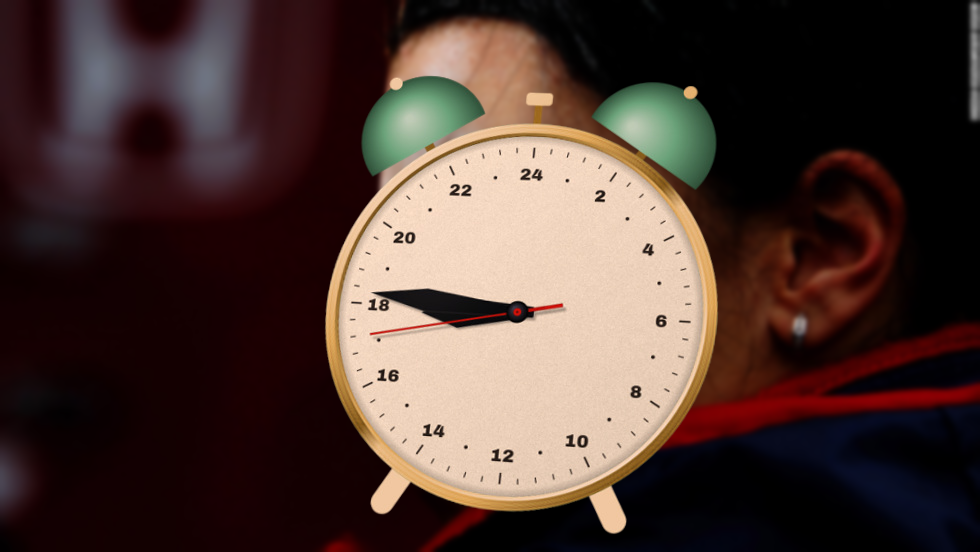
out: T17:45:43
